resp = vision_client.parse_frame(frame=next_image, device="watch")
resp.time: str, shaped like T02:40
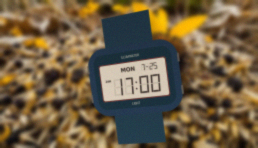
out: T17:00
